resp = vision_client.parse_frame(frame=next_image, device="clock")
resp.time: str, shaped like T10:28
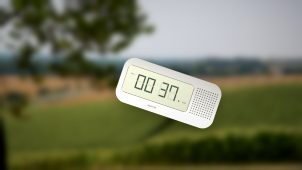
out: T00:37
